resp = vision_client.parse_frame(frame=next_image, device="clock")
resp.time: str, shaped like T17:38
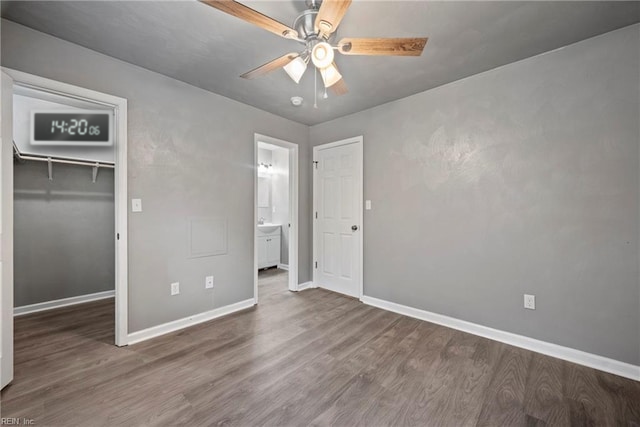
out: T14:20
